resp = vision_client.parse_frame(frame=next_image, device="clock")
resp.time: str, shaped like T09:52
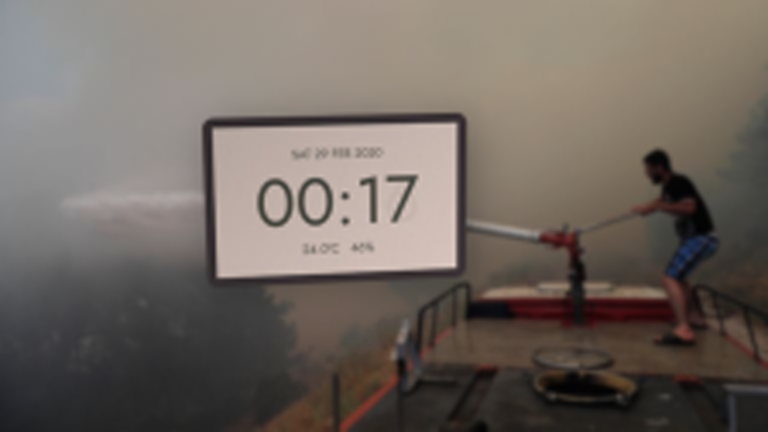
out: T00:17
